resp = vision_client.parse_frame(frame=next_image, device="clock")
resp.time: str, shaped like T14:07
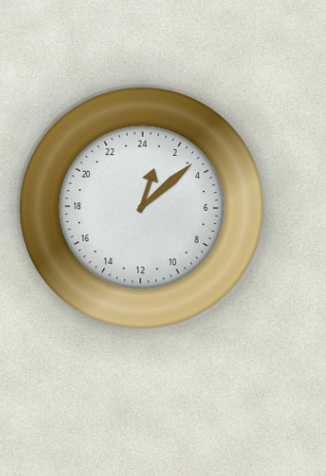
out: T01:08
